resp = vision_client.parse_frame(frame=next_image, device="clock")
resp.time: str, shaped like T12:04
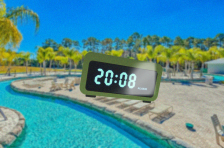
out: T20:08
